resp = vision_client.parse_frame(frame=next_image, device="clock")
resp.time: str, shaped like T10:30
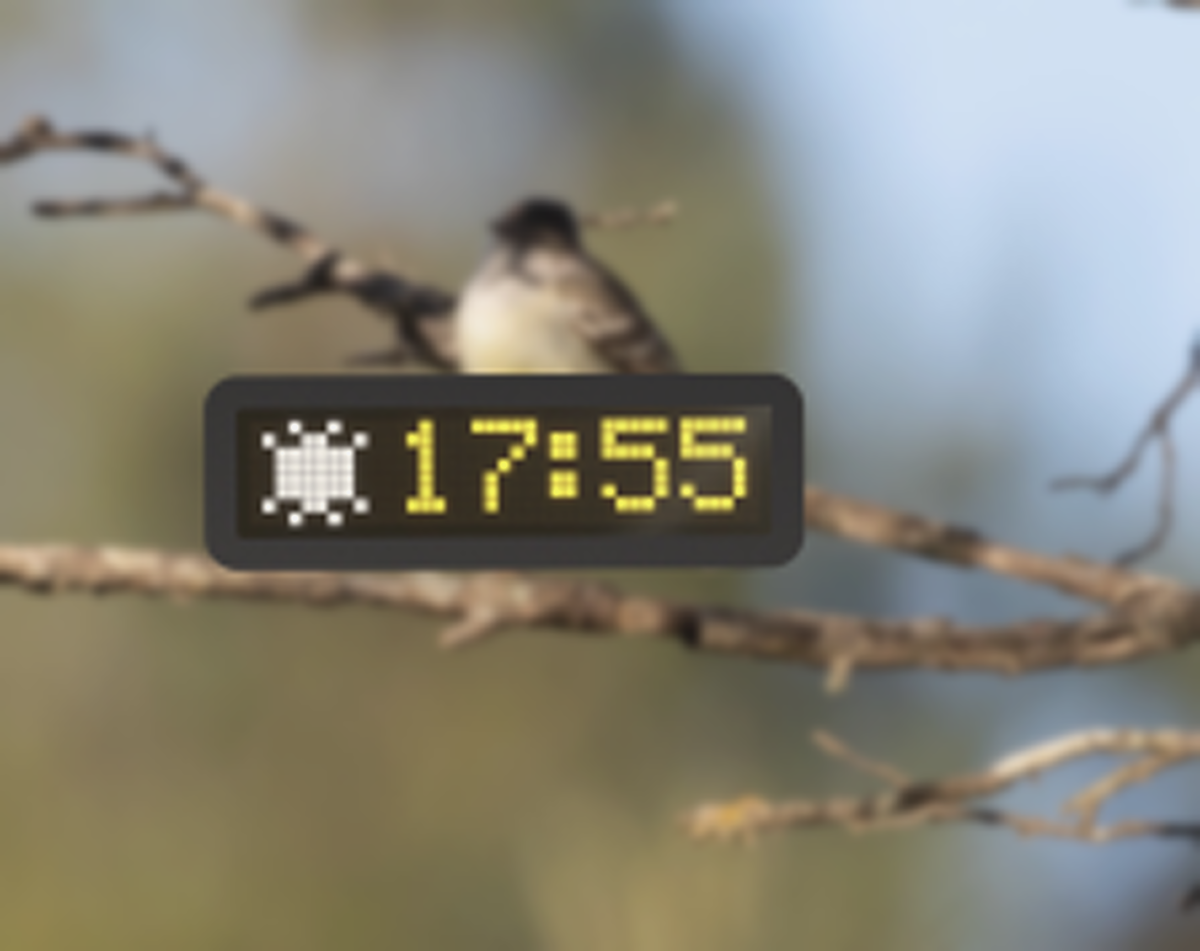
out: T17:55
